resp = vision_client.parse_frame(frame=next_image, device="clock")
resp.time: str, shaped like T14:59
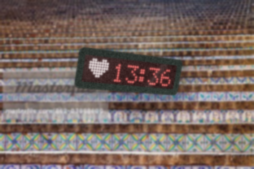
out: T13:36
